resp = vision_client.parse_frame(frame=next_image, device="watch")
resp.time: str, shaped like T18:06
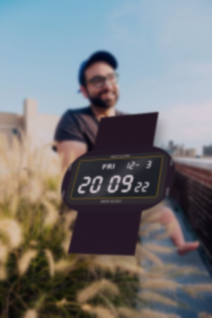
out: T20:09
